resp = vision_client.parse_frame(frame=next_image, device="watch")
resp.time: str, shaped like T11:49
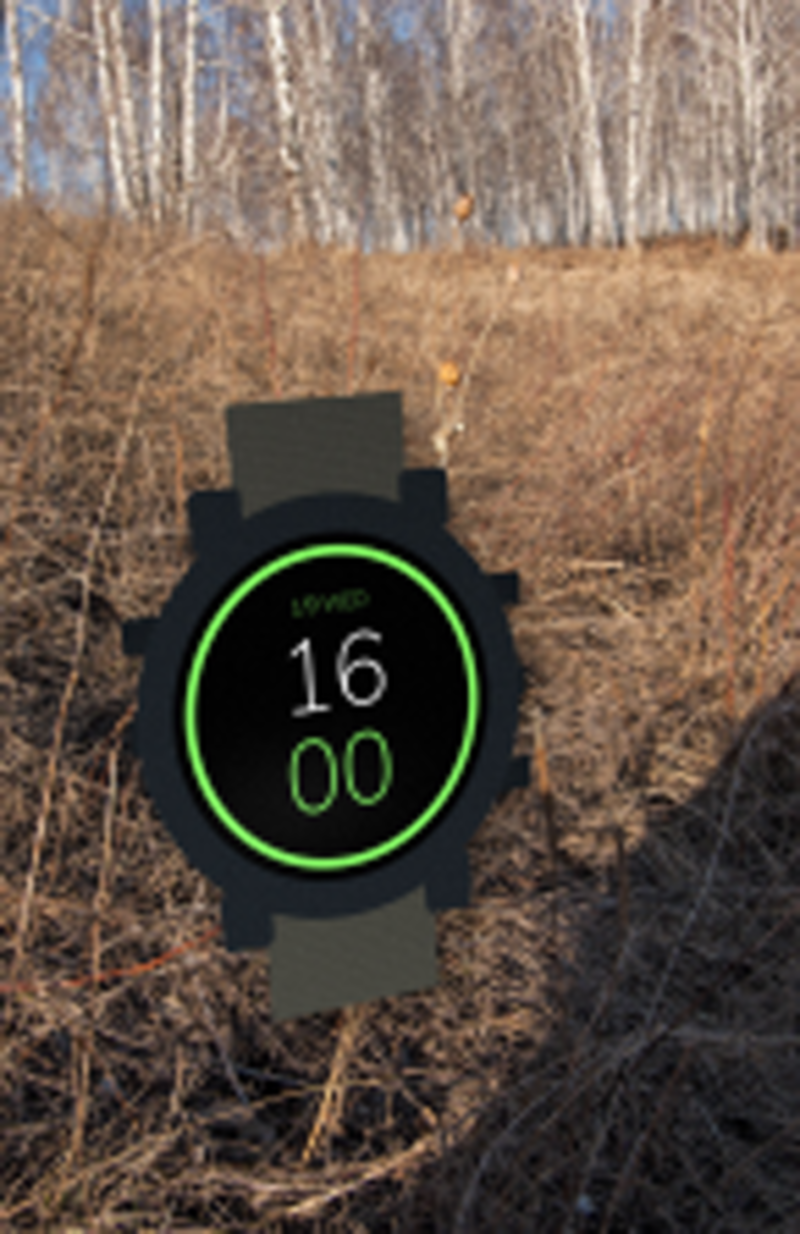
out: T16:00
